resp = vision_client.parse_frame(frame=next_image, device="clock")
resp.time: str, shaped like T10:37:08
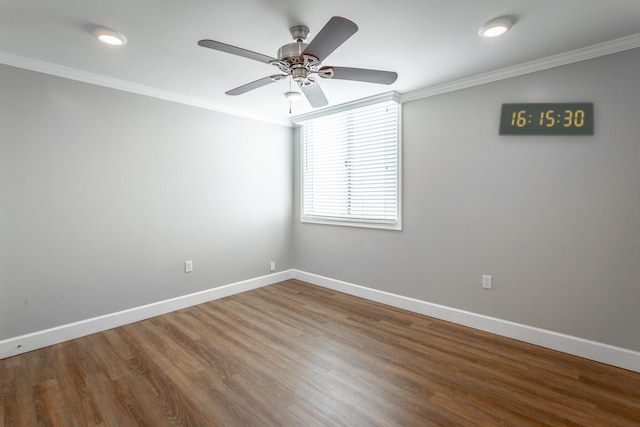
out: T16:15:30
